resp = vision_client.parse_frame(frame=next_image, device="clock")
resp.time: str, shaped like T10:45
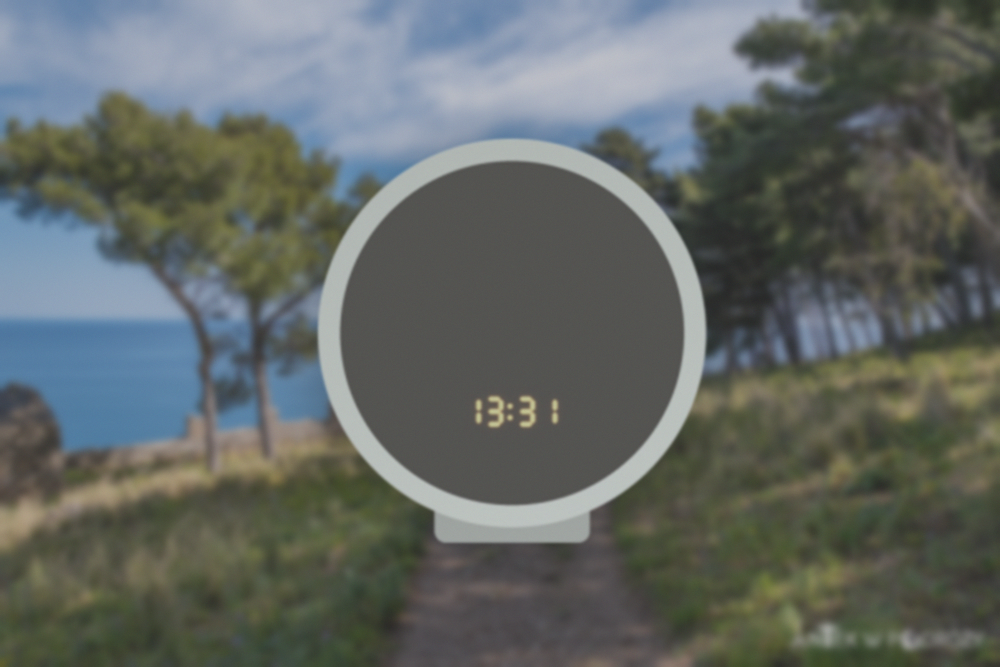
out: T13:31
